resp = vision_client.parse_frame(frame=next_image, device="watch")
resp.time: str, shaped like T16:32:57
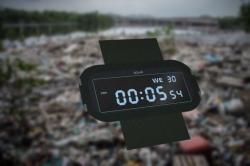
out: T00:05:54
